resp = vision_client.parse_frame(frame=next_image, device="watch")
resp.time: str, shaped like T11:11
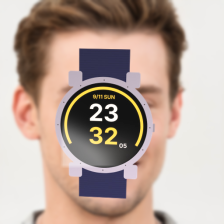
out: T23:32
